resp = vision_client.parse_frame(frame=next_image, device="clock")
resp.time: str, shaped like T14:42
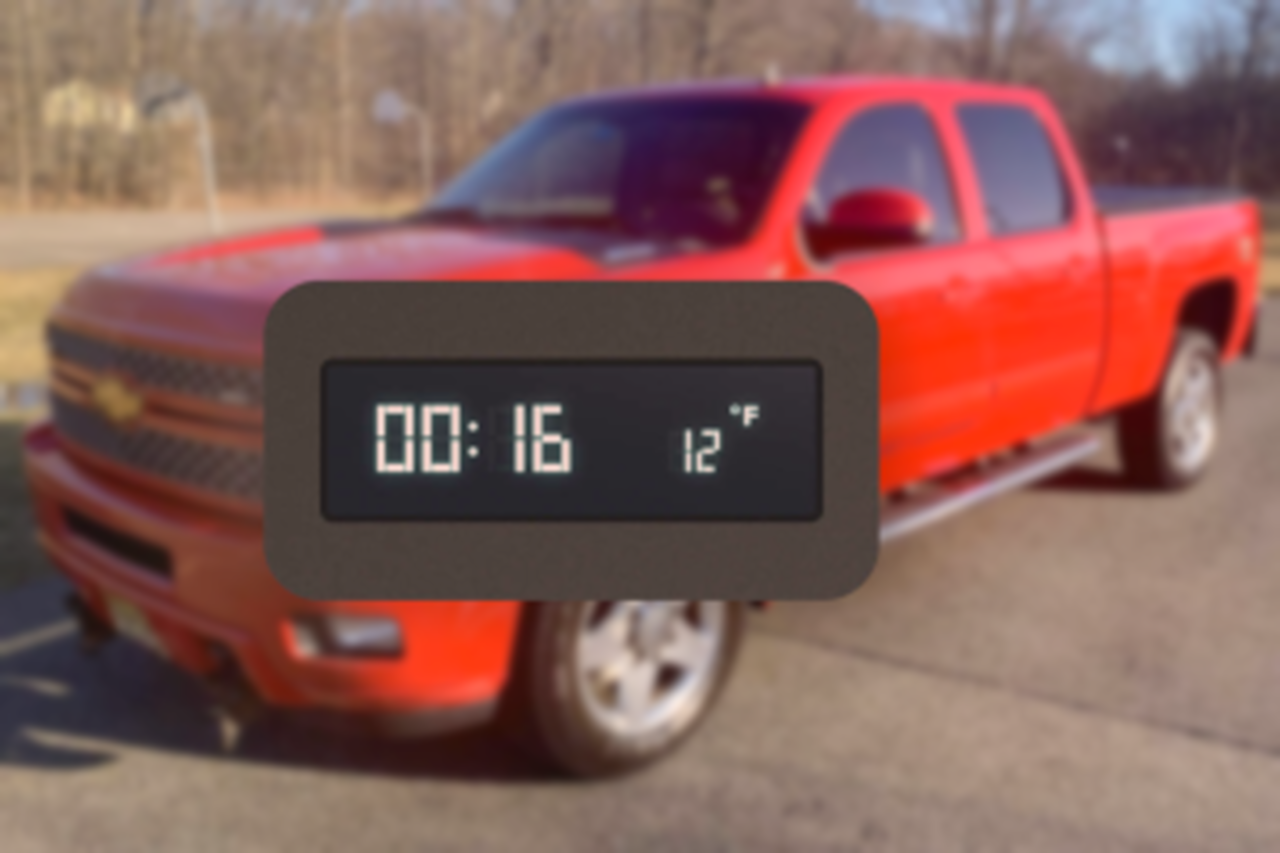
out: T00:16
